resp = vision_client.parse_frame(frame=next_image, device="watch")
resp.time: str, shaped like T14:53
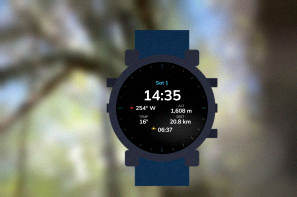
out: T14:35
